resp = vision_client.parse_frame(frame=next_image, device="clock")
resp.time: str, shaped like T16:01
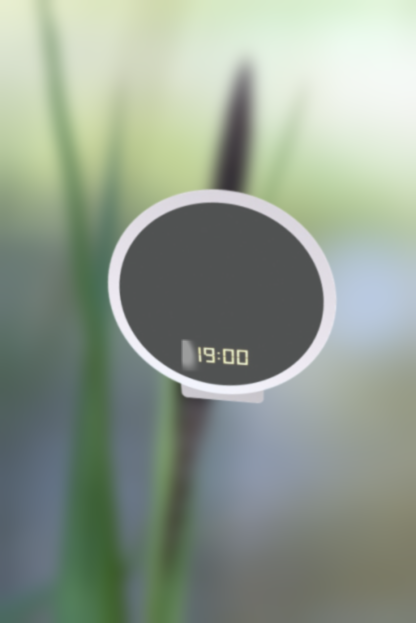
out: T19:00
